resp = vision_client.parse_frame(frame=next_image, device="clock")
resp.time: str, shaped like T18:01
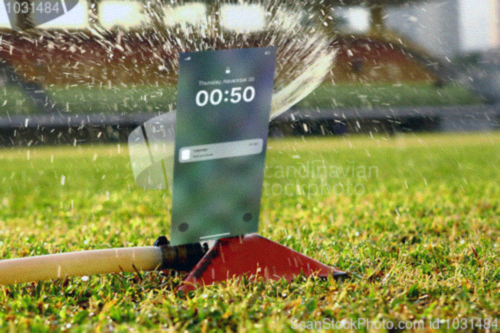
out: T00:50
